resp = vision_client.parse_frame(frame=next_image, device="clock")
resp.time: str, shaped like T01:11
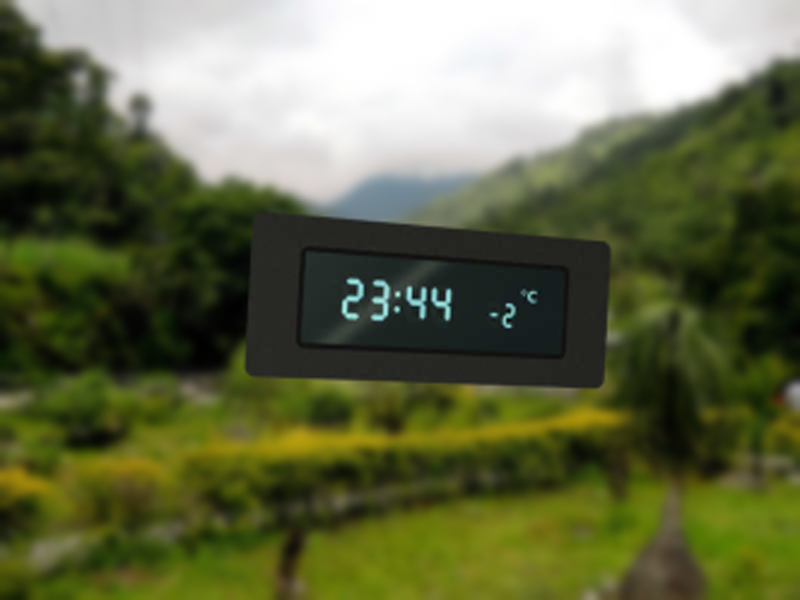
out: T23:44
